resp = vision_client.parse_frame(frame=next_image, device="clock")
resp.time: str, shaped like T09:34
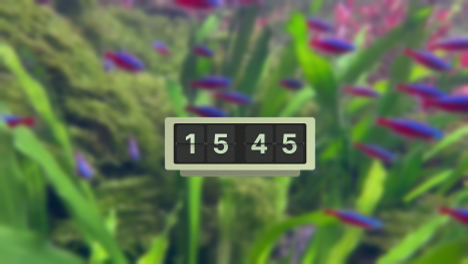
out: T15:45
